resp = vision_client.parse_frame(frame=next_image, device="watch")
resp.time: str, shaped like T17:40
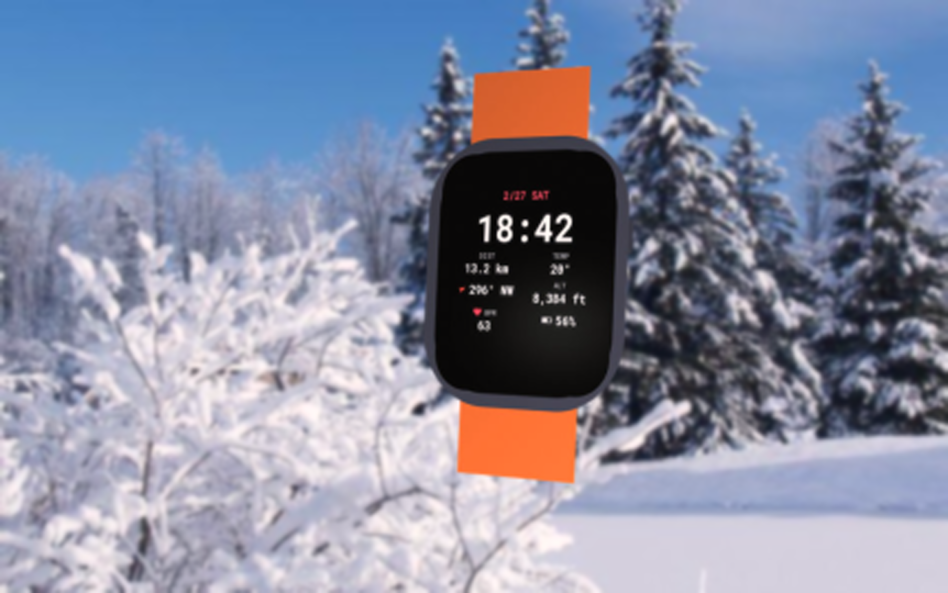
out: T18:42
